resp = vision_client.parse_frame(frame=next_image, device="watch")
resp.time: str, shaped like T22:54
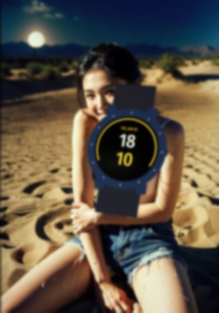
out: T18:10
